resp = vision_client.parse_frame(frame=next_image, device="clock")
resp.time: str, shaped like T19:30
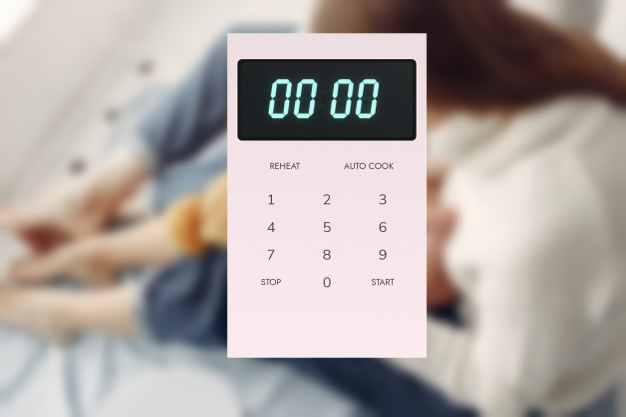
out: T00:00
